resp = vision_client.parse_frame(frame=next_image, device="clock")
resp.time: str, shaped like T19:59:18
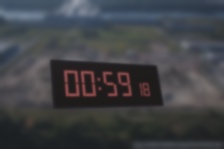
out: T00:59:18
